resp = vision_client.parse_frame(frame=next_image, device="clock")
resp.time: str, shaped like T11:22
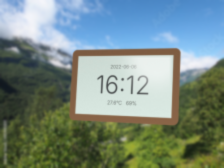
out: T16:12
